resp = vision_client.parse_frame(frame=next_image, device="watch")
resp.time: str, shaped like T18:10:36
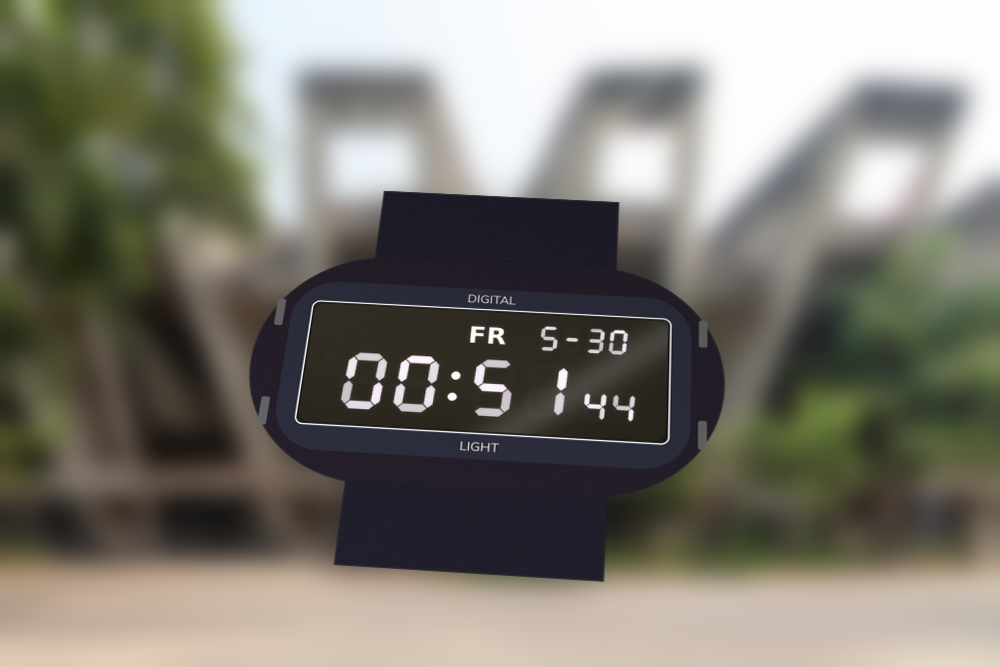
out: T00:51:44
